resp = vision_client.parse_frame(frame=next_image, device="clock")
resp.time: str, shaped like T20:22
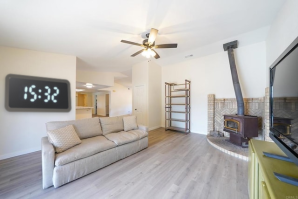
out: T15:32
